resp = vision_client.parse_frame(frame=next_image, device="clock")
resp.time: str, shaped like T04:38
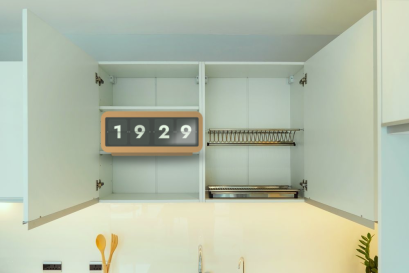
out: T19:29
